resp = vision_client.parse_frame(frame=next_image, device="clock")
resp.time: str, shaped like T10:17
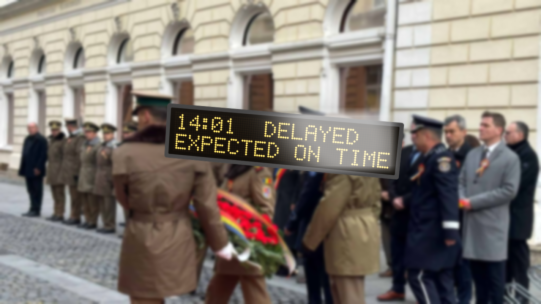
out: T14:01
